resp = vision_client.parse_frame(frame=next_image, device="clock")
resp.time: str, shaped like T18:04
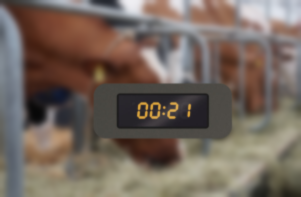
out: T00:21
